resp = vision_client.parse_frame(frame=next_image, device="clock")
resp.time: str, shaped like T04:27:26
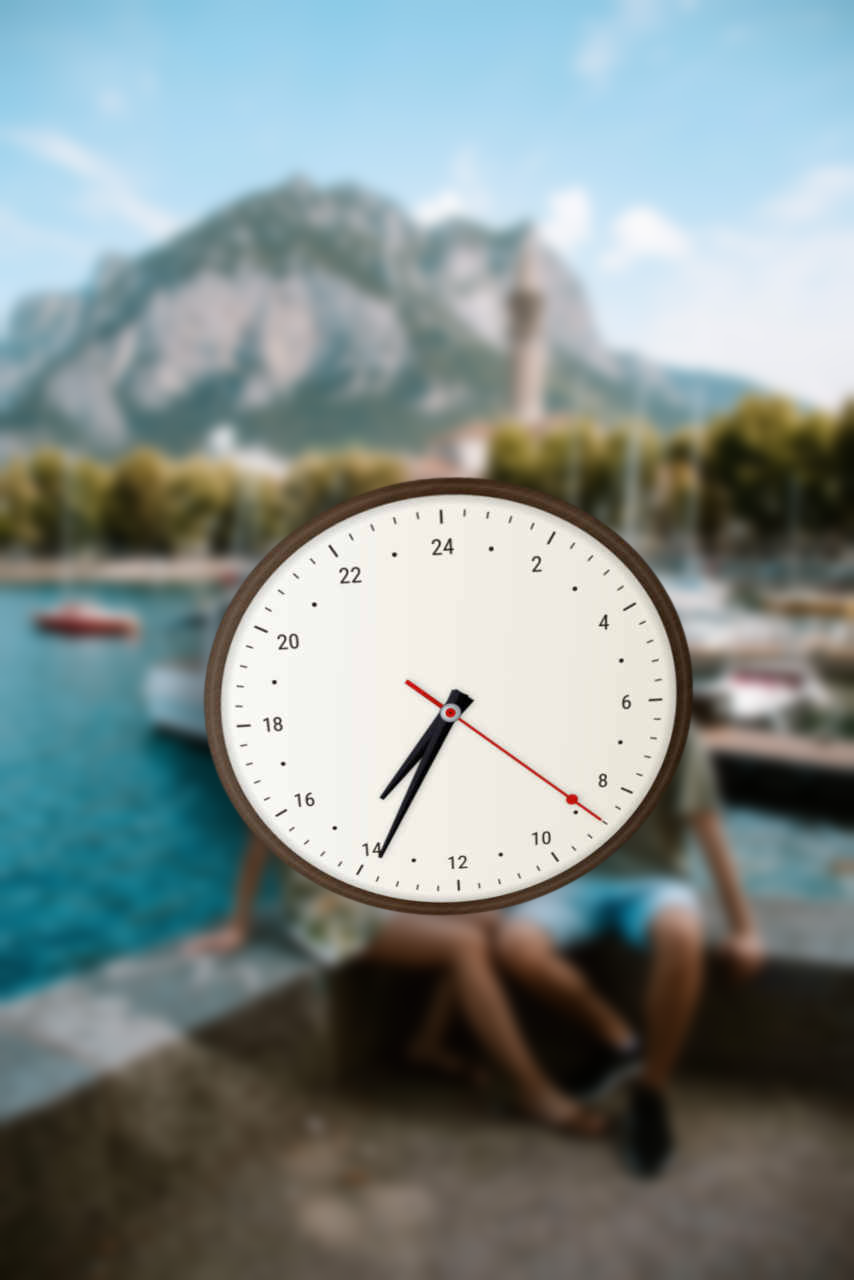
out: T14:34:22
